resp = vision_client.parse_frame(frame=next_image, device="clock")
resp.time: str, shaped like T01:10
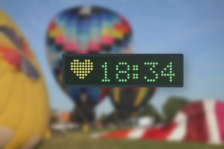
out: T18:34
